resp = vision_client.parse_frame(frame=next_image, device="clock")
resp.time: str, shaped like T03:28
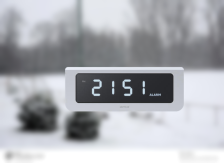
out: T21:51
